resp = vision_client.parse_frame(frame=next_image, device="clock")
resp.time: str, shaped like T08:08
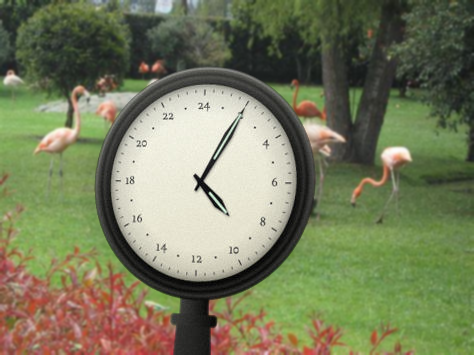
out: T09:05
